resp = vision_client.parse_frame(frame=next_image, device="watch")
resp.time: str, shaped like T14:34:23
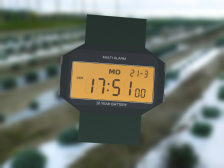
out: T17:51:00
